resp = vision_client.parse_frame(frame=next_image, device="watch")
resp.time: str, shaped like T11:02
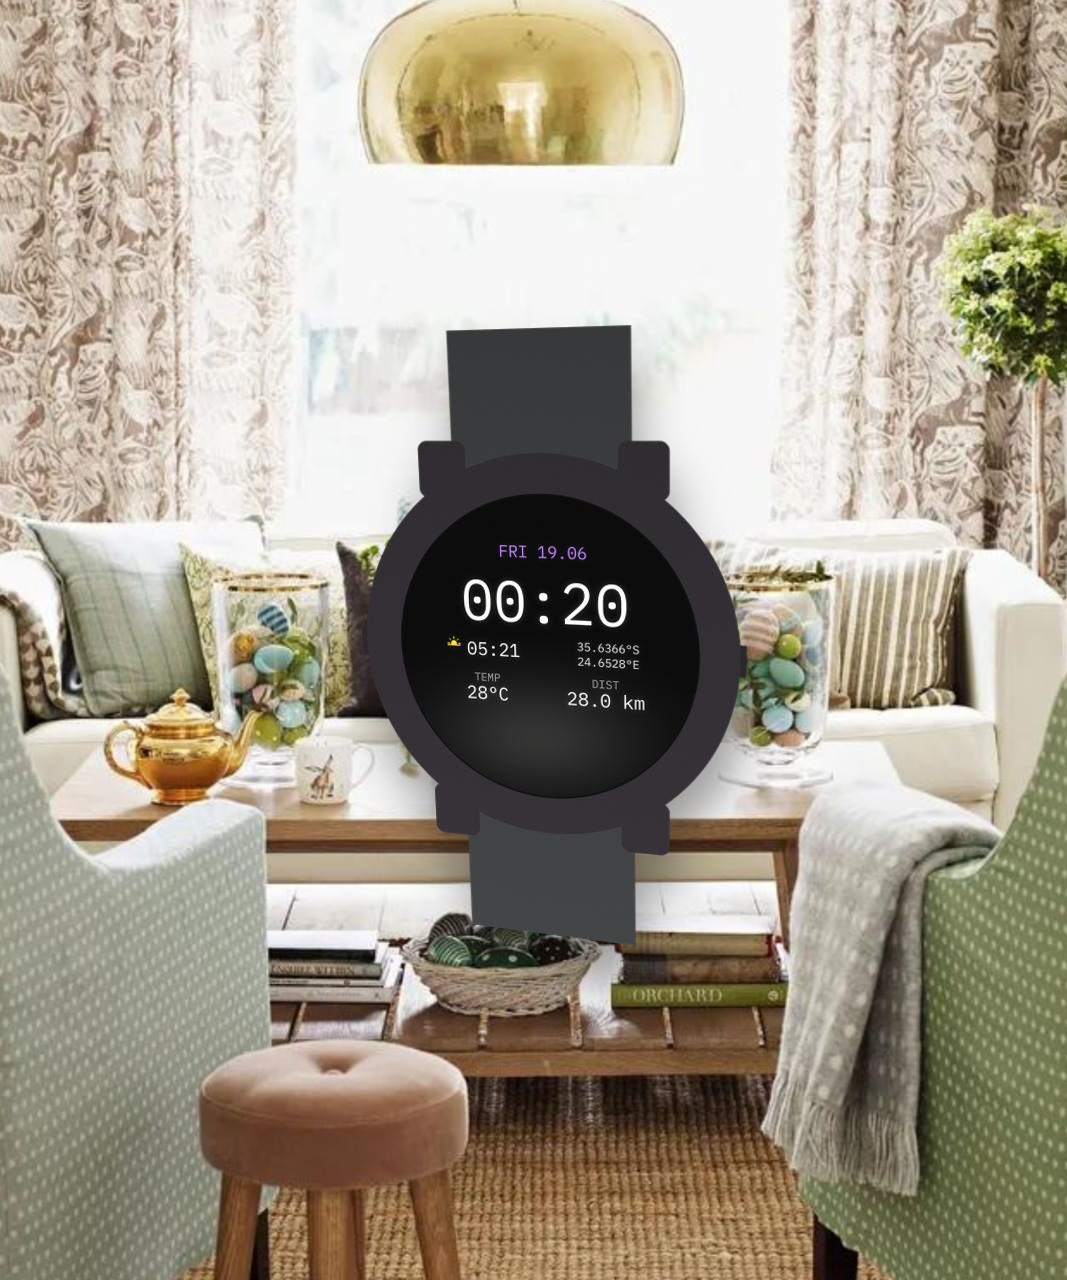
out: T00:20
